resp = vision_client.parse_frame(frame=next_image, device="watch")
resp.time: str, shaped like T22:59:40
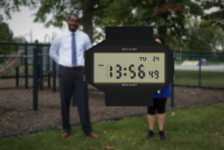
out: T13:56:49
